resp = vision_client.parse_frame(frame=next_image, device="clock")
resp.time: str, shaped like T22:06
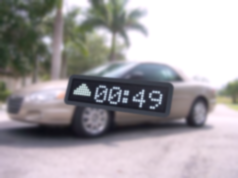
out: T00:49
